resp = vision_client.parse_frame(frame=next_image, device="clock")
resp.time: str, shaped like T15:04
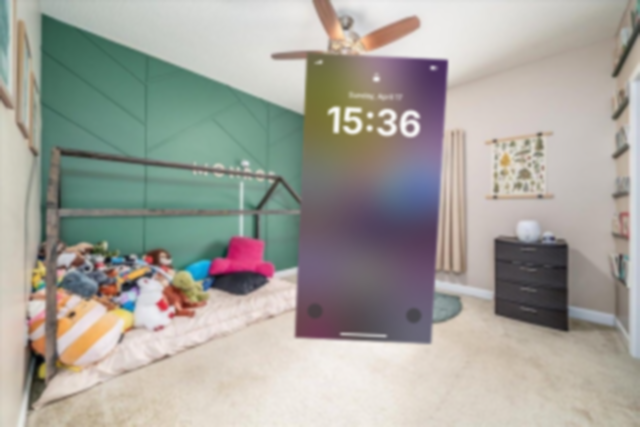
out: T15:36
